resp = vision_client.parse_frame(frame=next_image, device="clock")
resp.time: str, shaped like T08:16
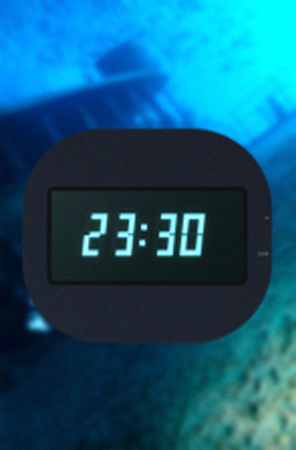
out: T23:30
